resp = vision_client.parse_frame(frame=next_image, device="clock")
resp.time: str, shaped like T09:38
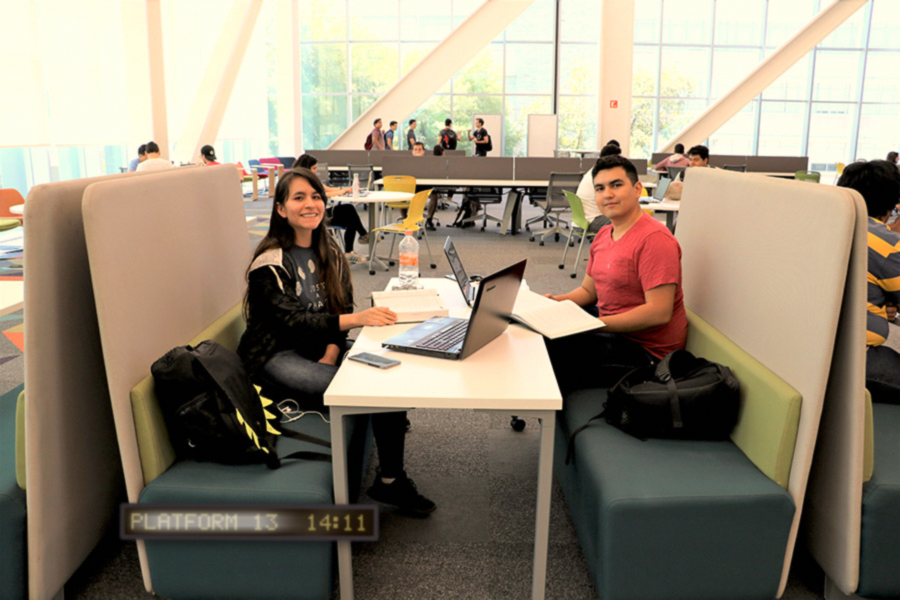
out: T14:11
